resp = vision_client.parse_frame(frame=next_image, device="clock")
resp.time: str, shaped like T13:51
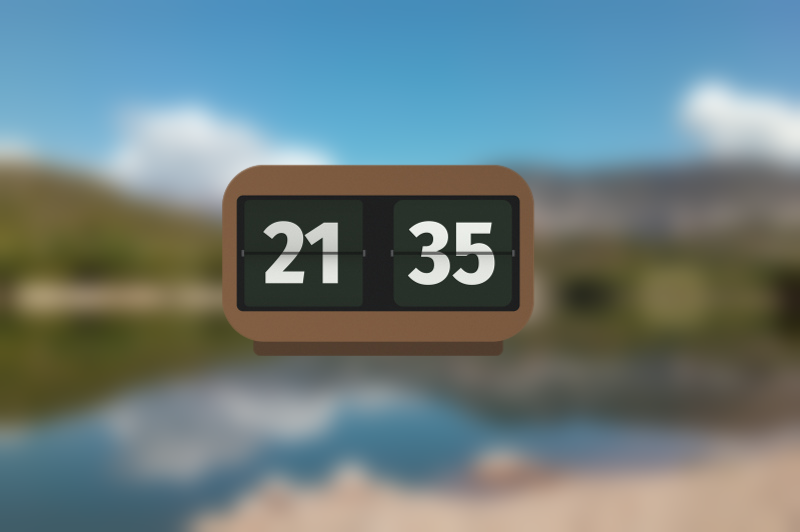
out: T21:35
